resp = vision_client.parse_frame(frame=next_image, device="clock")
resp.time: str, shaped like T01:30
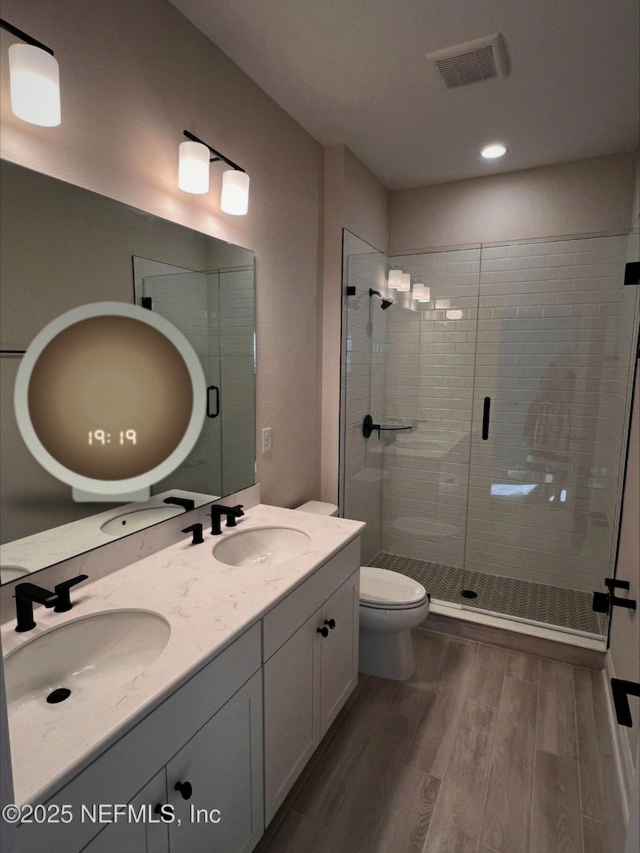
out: T19:19
